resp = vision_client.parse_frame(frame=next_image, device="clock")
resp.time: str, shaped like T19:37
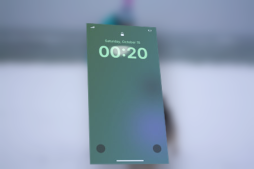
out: T00:20
